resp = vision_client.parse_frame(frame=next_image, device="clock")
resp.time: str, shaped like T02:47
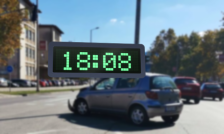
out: T18:08
